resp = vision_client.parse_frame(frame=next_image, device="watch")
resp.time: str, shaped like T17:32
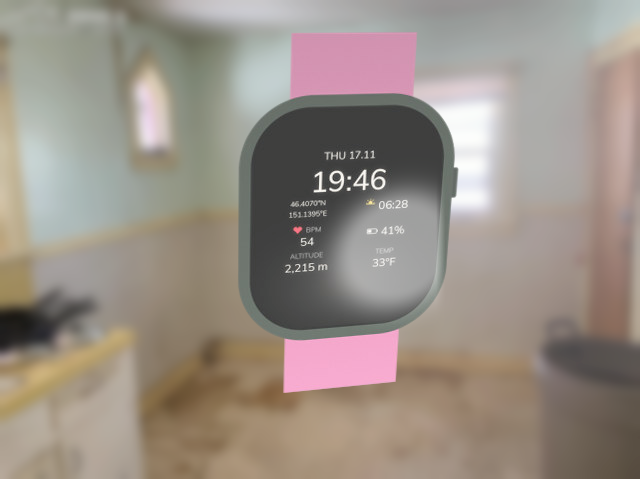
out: T19:46
